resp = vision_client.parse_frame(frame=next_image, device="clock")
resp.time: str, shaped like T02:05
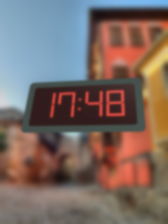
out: T17:48
